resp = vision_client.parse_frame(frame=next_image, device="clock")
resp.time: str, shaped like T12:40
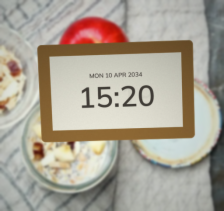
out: T15:20
